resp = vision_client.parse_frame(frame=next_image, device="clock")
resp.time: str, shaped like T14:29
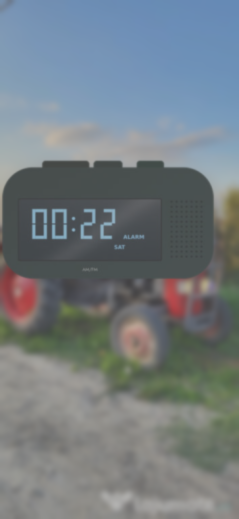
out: T00:22
